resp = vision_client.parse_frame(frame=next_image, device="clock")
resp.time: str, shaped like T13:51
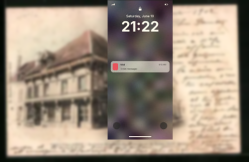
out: T21:22
